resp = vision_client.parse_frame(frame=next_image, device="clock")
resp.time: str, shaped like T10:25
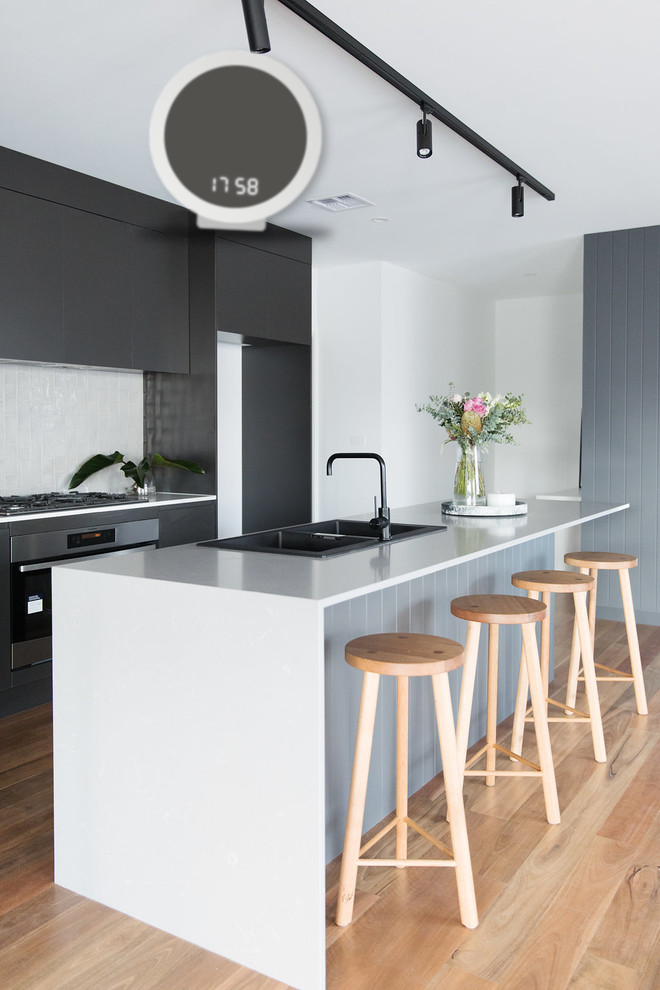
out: T17:58
